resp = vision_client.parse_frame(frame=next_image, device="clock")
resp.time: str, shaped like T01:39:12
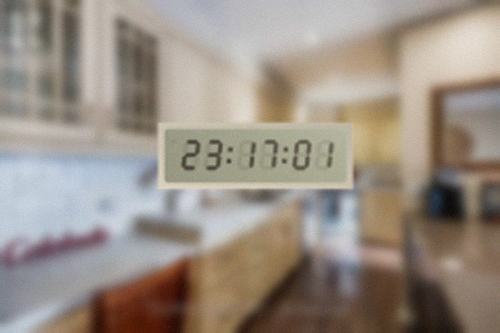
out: T23:17:01
